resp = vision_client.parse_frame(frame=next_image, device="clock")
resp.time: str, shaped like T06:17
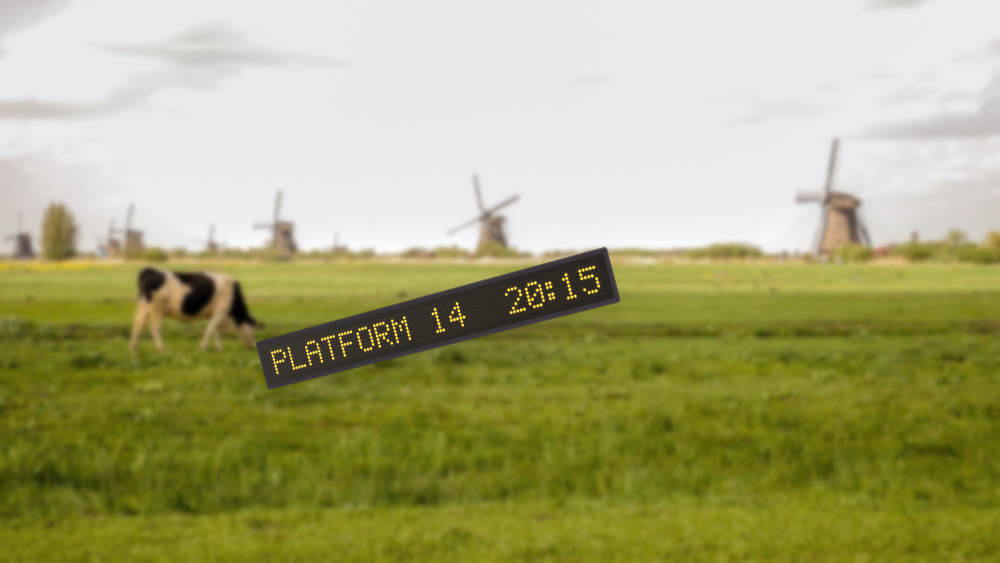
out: T20:15
